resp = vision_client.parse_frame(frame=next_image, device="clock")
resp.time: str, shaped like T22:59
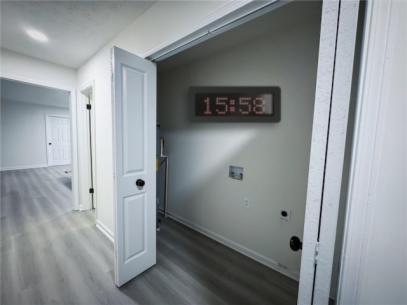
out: T15:58
